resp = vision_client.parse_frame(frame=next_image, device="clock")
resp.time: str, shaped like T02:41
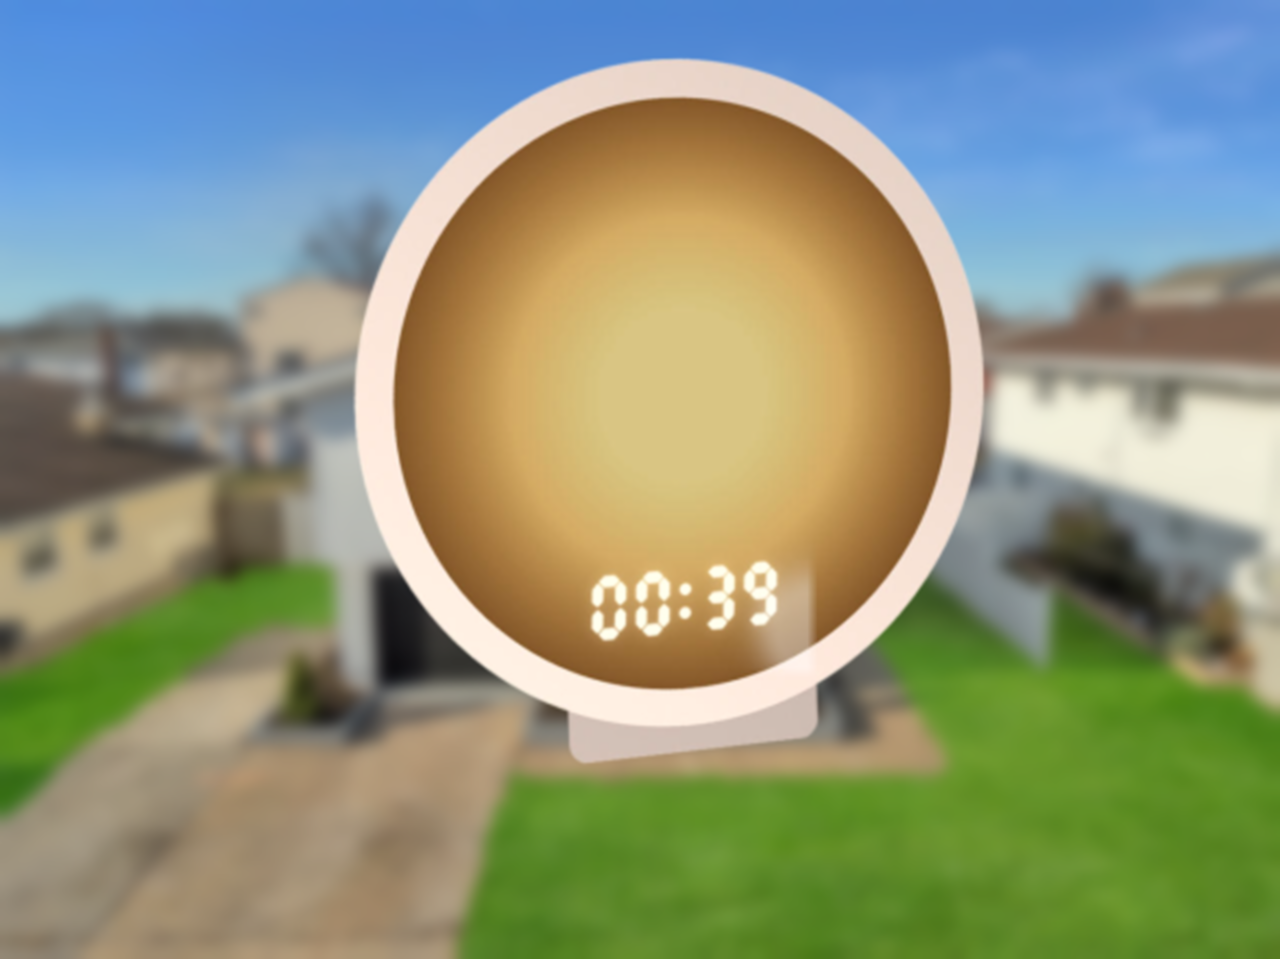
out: T00:39
